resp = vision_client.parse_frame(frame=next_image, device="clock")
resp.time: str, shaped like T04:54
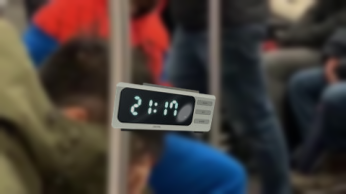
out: T21:17
